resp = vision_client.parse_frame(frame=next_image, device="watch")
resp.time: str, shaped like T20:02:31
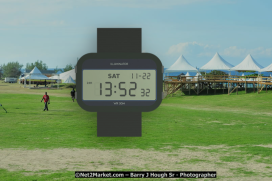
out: T13:52:32
